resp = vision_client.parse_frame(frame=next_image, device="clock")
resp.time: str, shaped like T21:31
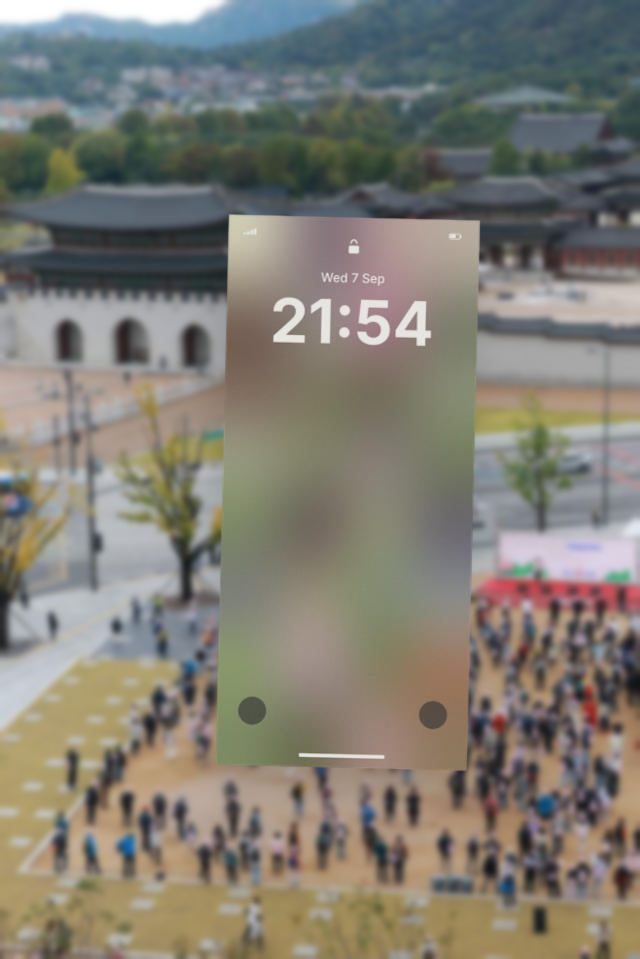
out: T21:54
